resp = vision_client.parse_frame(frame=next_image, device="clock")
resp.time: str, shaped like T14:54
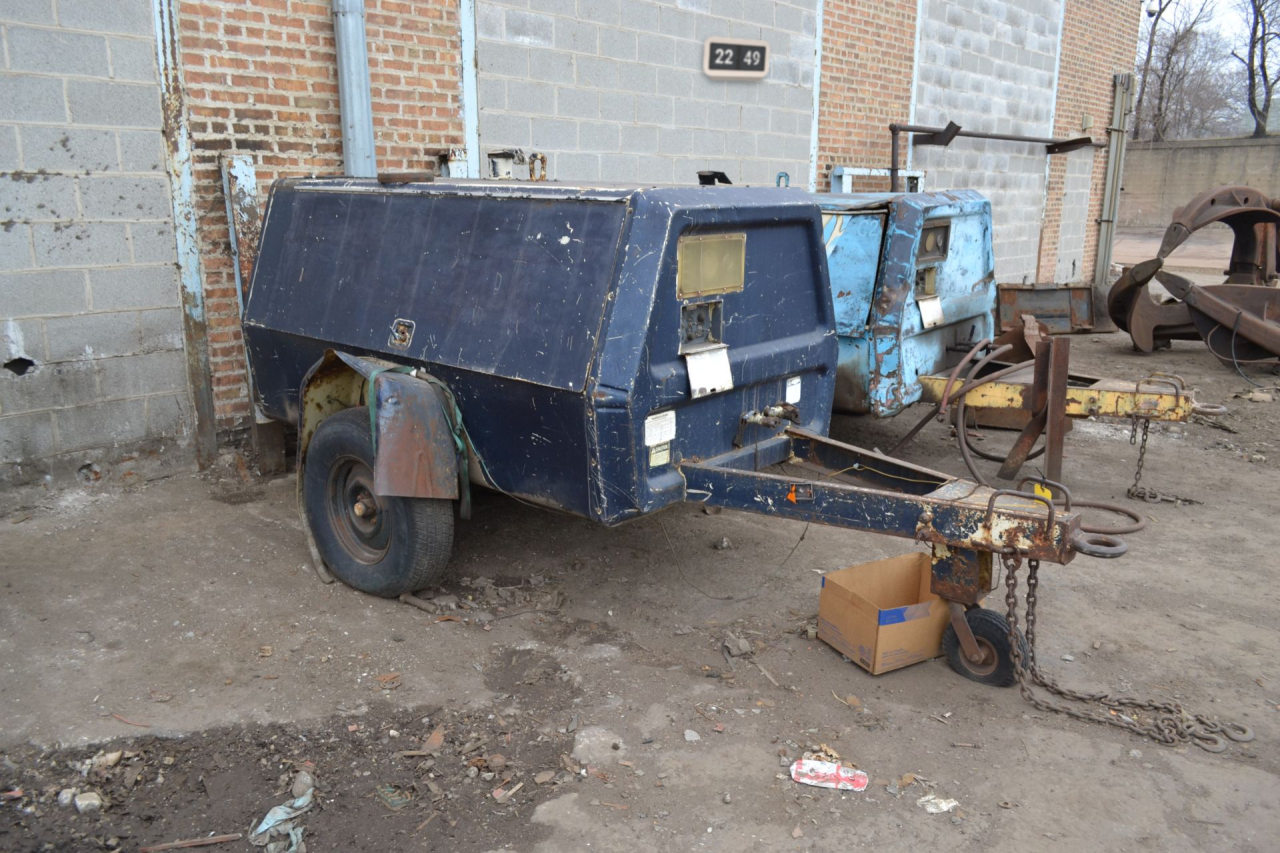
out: T22:49
